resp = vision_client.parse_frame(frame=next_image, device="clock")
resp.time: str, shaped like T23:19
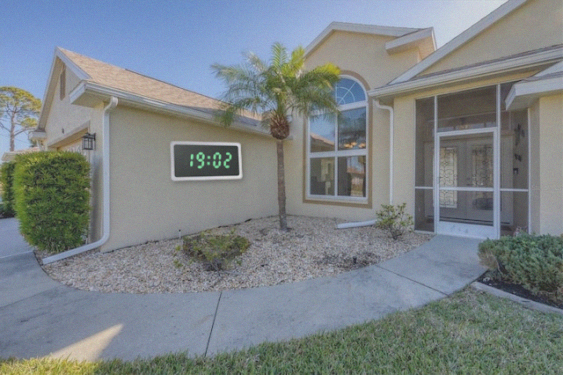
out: T19:02
